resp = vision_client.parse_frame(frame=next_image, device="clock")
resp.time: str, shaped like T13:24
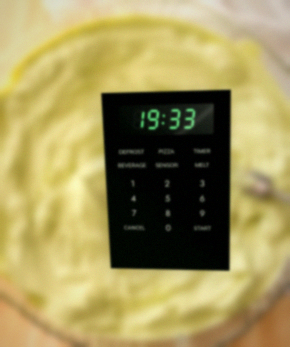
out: T19:33
